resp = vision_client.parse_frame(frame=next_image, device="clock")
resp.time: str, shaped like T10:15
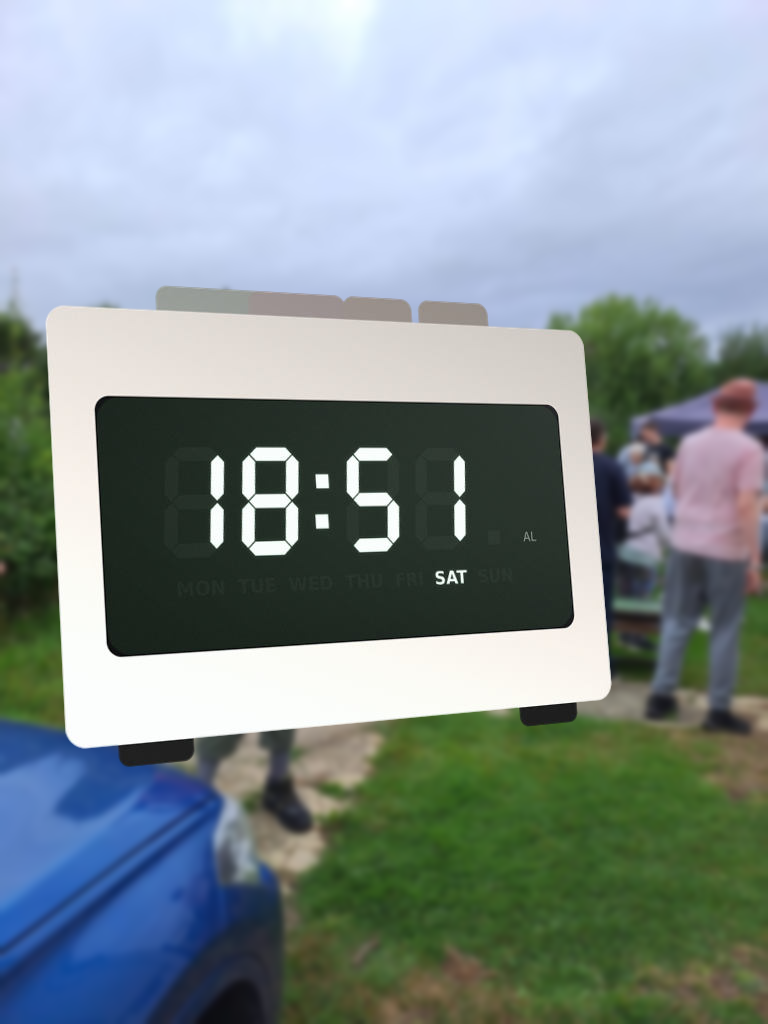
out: T18:51
